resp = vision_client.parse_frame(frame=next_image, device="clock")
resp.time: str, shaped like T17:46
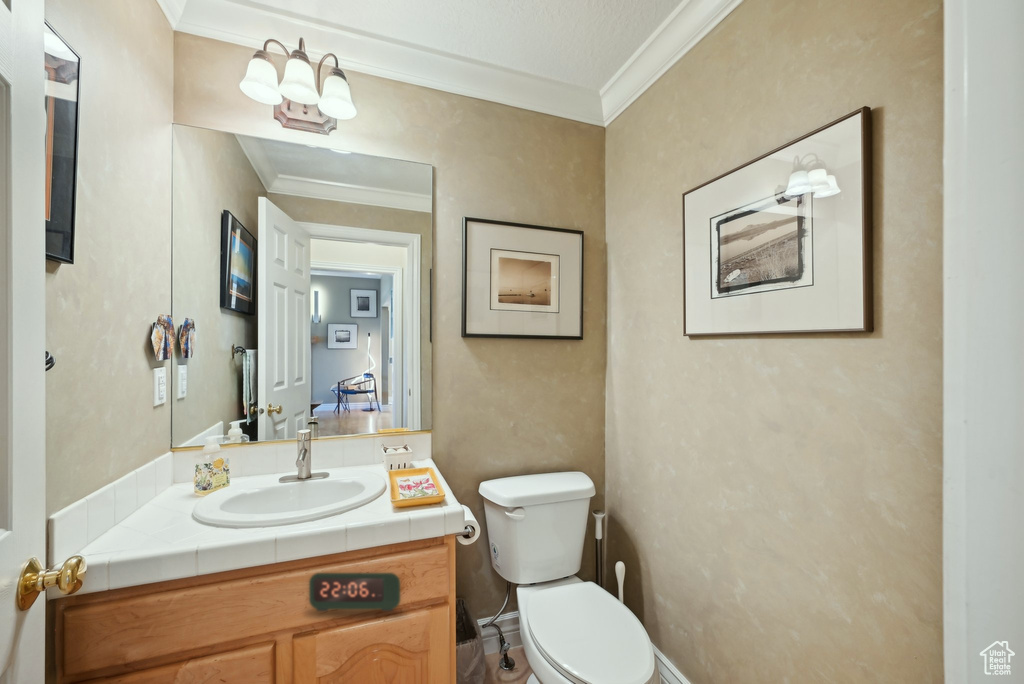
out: T22:06
